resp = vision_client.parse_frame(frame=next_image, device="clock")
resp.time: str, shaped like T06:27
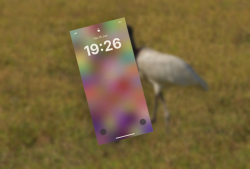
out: T19:26
